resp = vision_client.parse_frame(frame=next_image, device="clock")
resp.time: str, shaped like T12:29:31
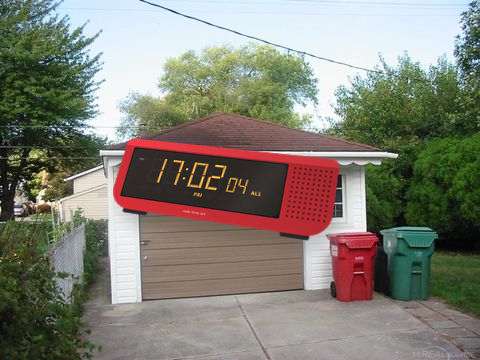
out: T17:02:04
